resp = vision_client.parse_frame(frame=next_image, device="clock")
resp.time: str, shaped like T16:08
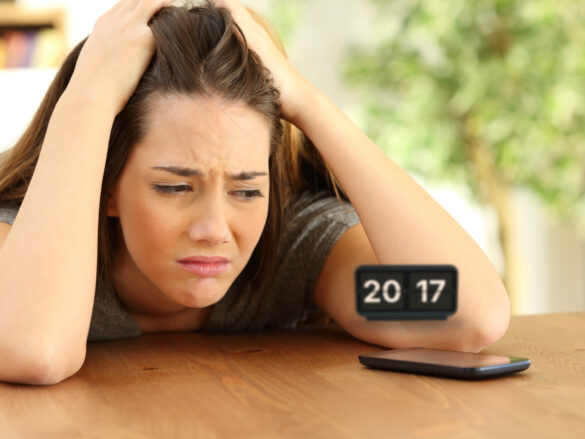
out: T20:17
